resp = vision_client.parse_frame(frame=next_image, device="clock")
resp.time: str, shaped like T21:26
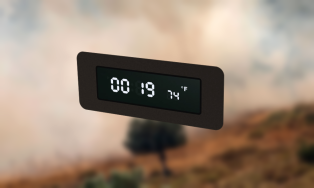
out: T00:19
